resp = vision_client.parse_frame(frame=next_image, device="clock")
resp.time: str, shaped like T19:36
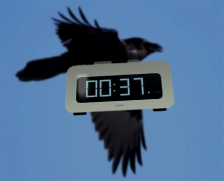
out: T00:37
